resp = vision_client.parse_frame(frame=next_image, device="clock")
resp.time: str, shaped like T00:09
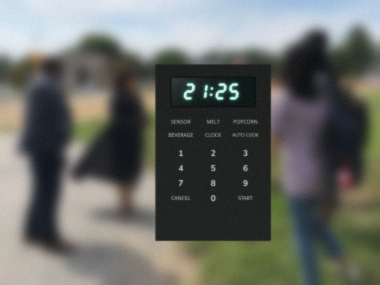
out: T21:25
